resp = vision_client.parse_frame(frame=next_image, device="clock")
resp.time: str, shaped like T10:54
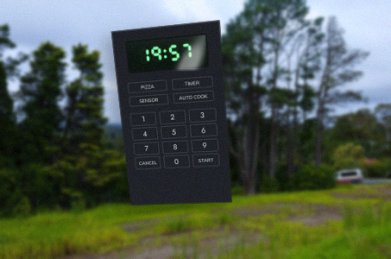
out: T19:57
